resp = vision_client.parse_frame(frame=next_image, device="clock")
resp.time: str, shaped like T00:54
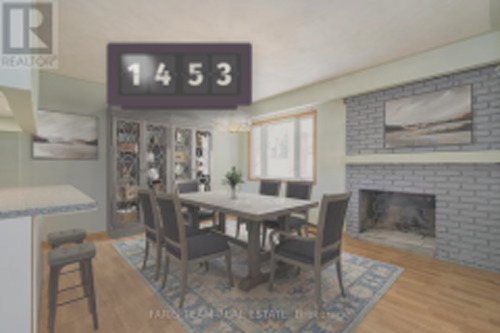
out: T14:53
